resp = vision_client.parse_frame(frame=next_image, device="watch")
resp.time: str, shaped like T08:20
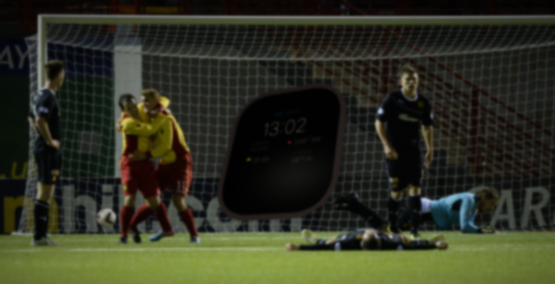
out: T13:02
